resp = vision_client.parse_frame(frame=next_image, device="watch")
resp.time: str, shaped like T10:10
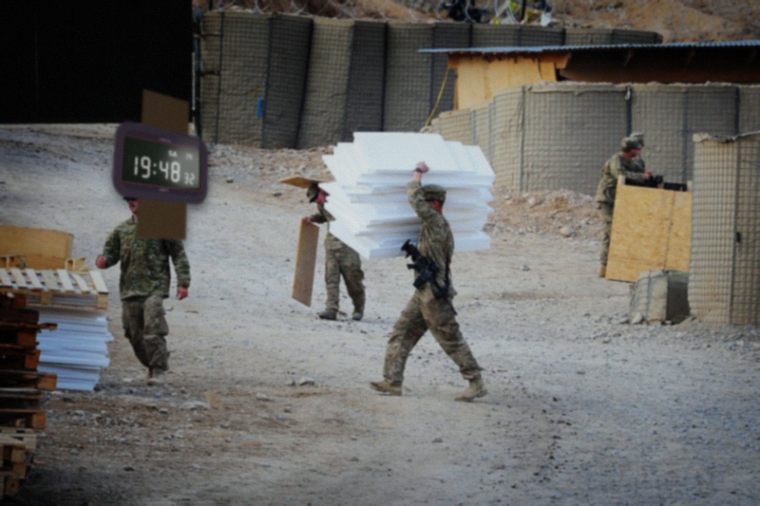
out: T19:48
